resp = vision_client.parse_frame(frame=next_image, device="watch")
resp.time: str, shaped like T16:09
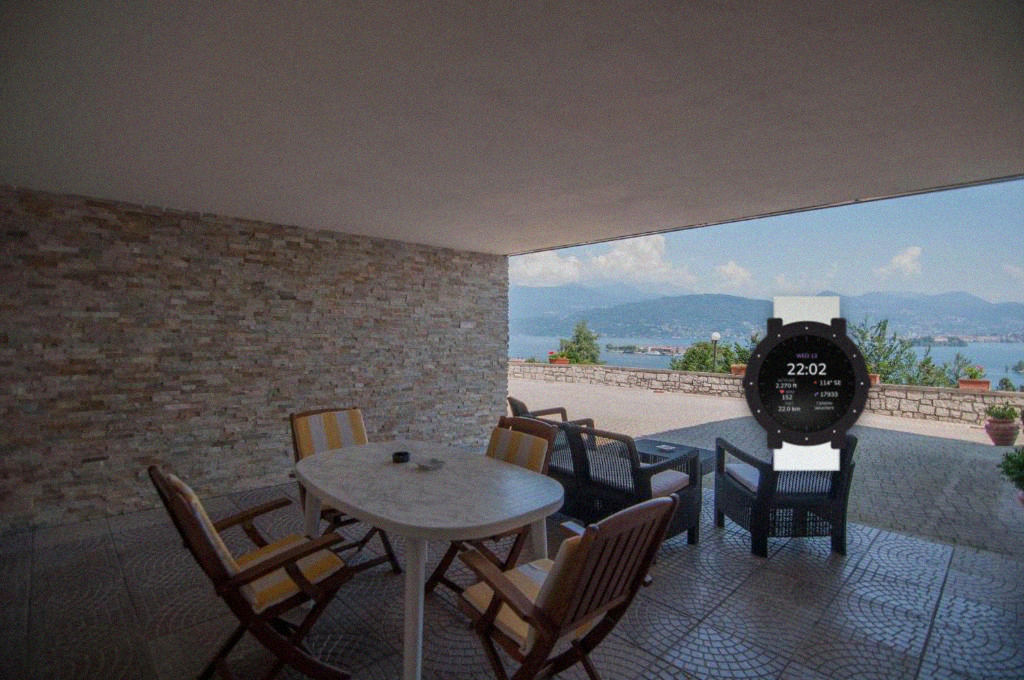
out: T22:02
